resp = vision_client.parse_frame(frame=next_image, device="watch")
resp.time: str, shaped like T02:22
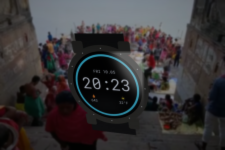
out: T20:23
